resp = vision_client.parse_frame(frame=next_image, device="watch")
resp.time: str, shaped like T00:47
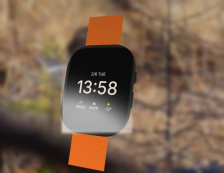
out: T13:58
